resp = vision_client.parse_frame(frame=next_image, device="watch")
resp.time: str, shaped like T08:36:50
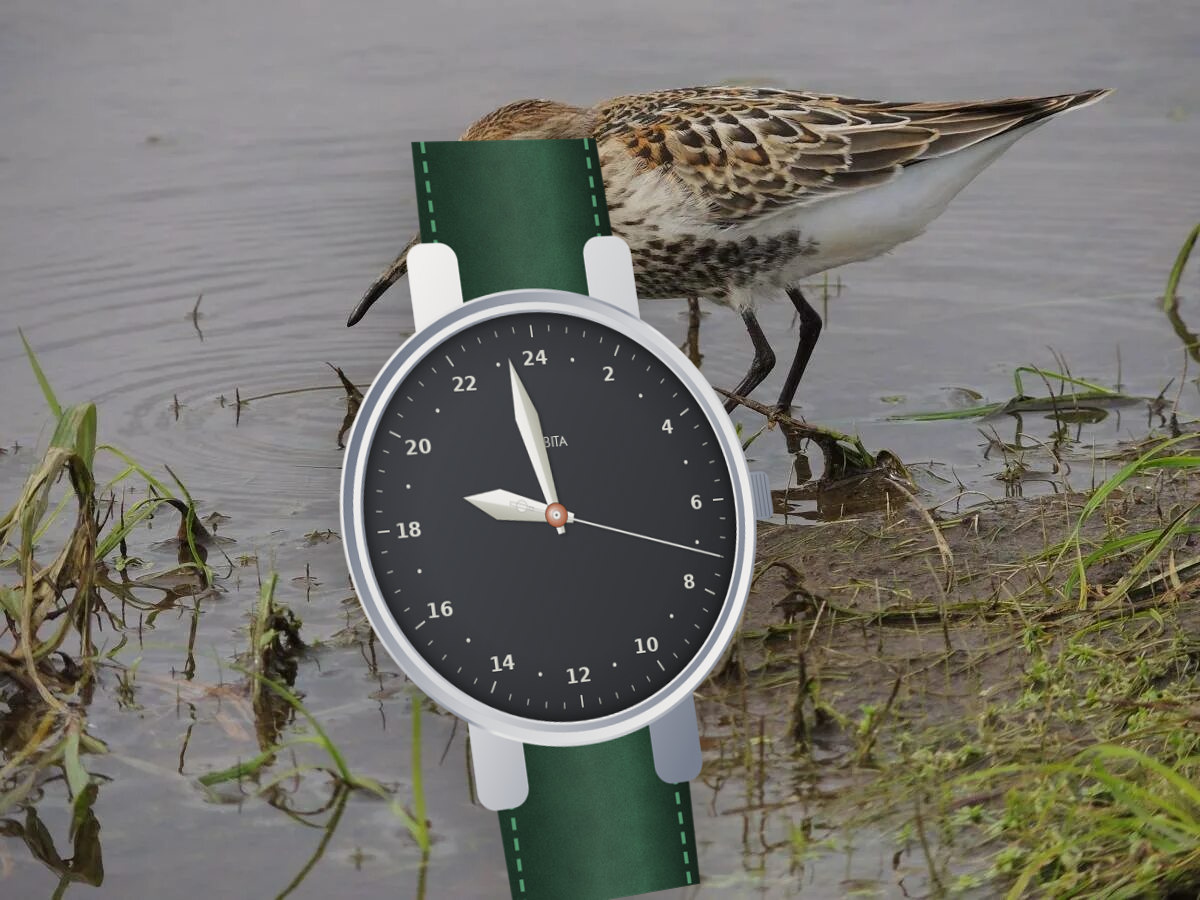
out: T18:58:18
